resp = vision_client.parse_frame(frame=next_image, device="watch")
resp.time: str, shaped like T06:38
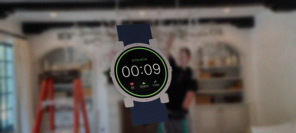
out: T00:09
